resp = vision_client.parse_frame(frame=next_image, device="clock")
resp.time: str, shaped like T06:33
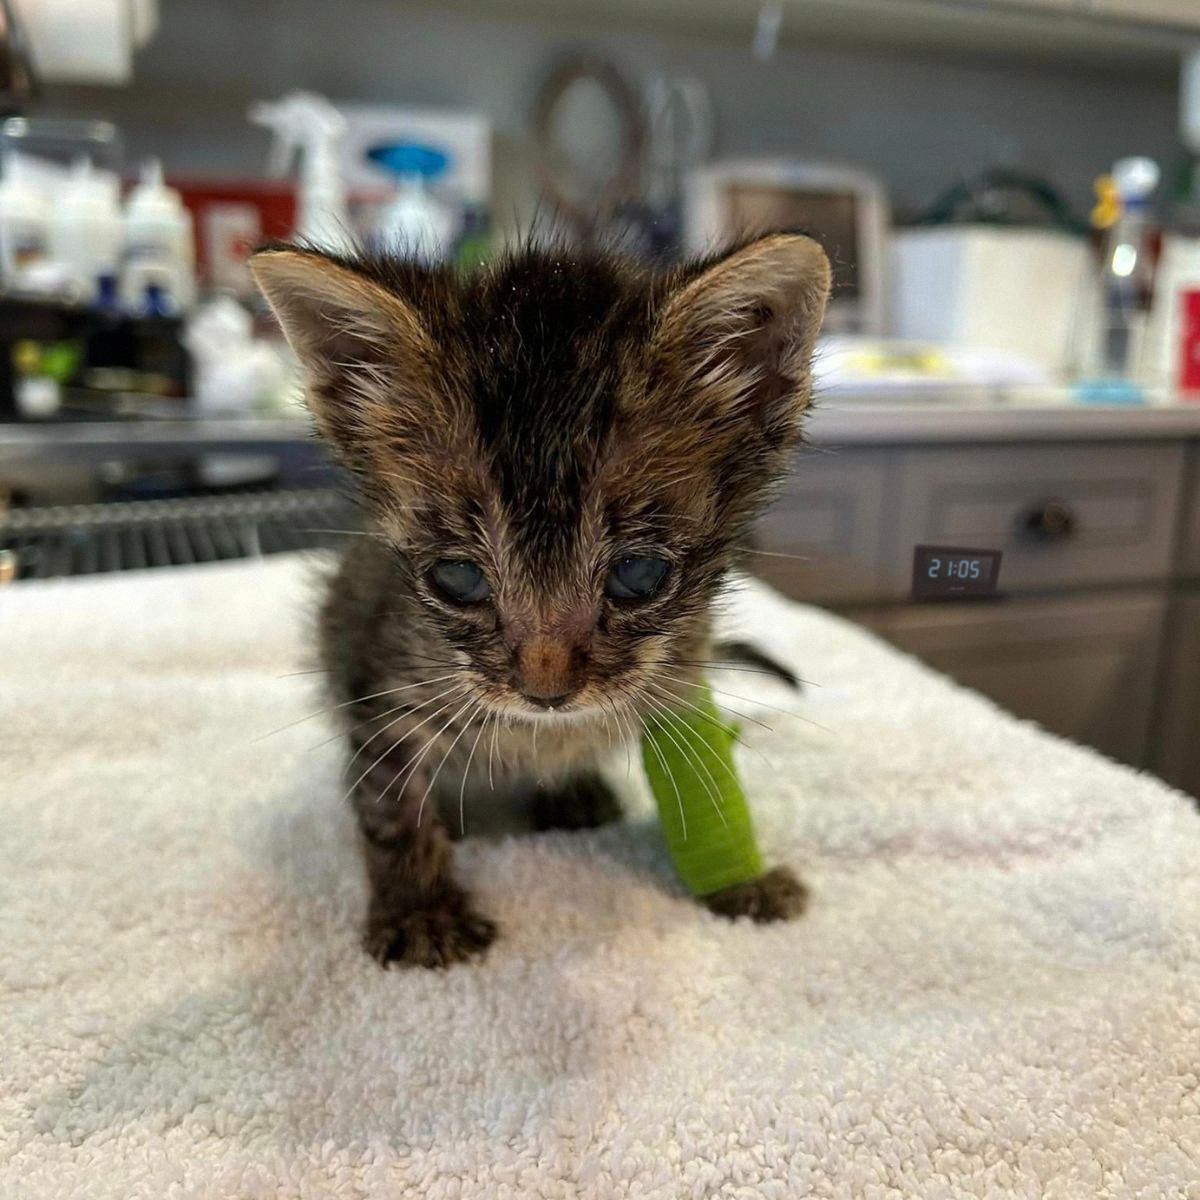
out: T21:05
